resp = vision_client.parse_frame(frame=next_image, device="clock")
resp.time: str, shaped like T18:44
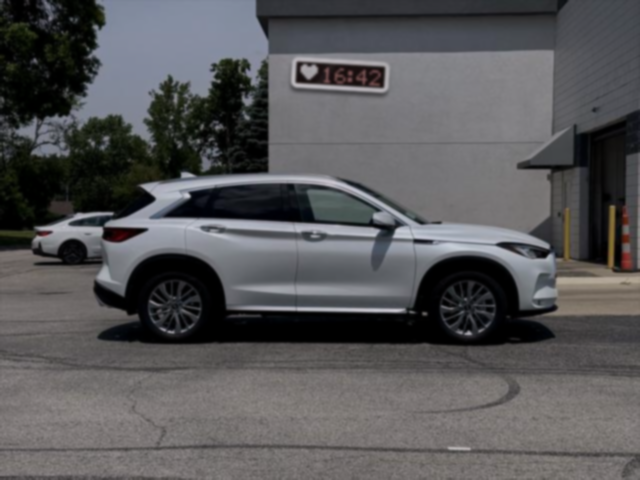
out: T16:42
